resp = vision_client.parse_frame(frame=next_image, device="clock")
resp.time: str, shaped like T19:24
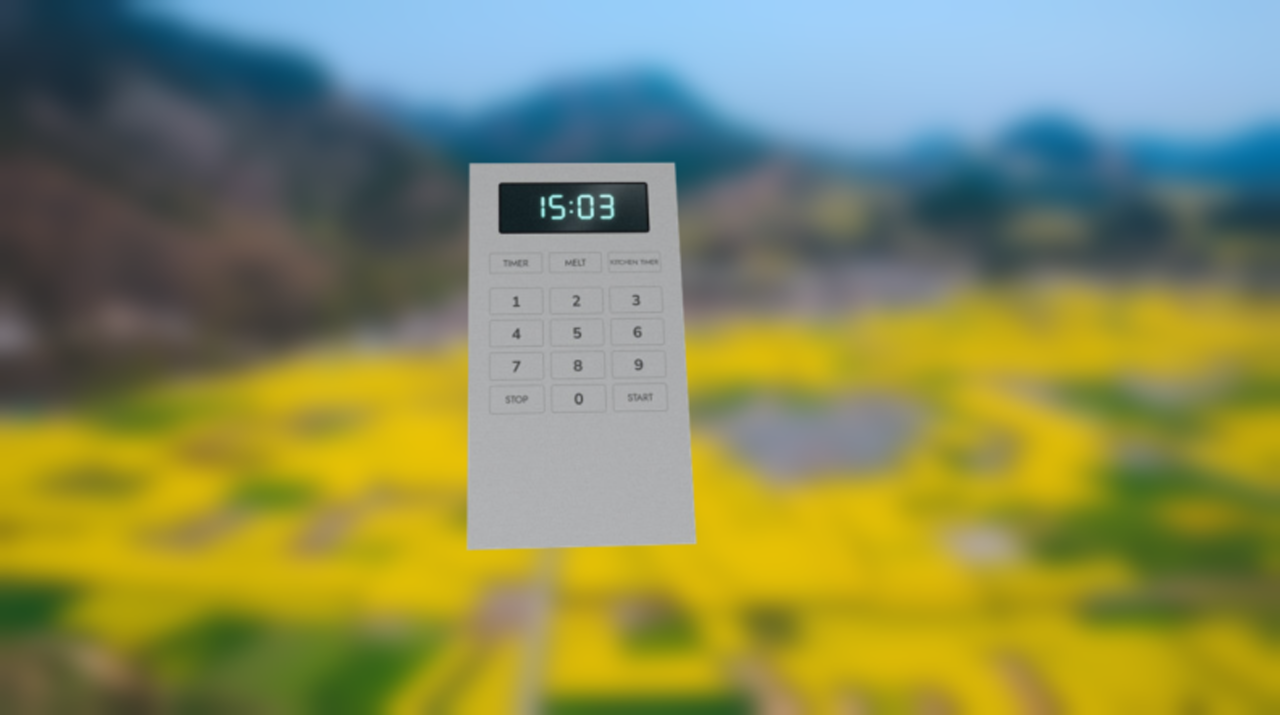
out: T15:03
